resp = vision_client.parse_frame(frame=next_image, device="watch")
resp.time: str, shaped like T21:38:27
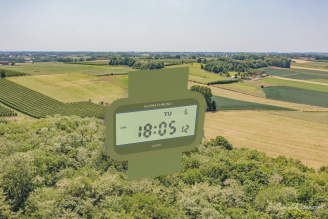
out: T18:05:12
